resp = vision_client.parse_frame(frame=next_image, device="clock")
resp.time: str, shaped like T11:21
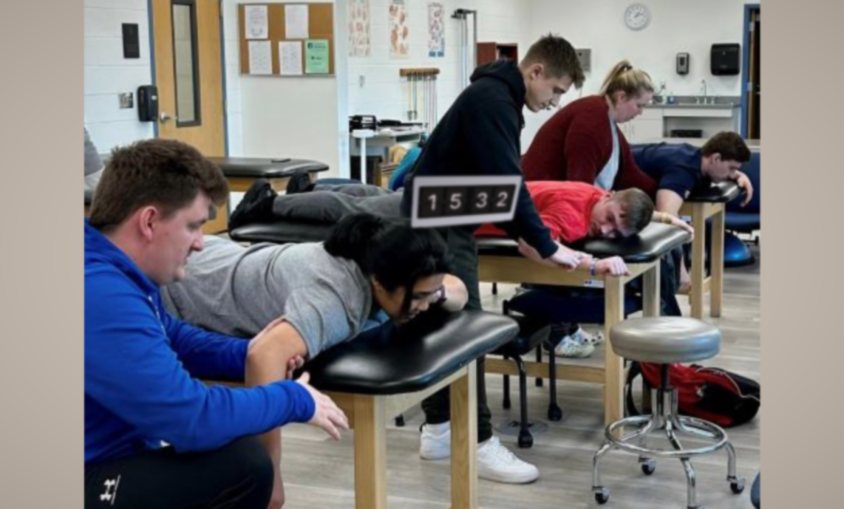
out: T15:32
